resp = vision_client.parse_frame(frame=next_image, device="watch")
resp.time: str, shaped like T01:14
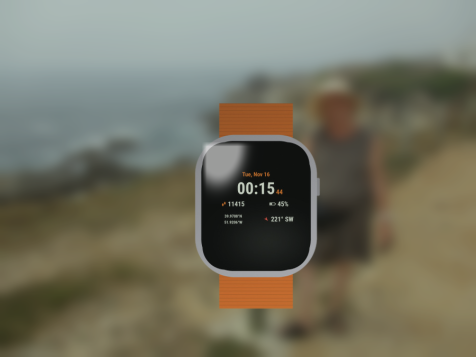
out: T00:15
